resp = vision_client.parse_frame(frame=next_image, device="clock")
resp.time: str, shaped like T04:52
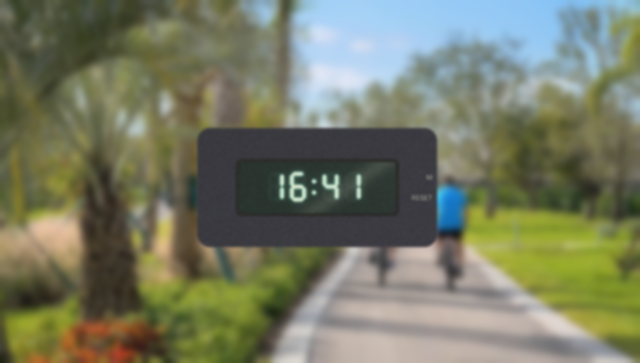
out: T16:41
